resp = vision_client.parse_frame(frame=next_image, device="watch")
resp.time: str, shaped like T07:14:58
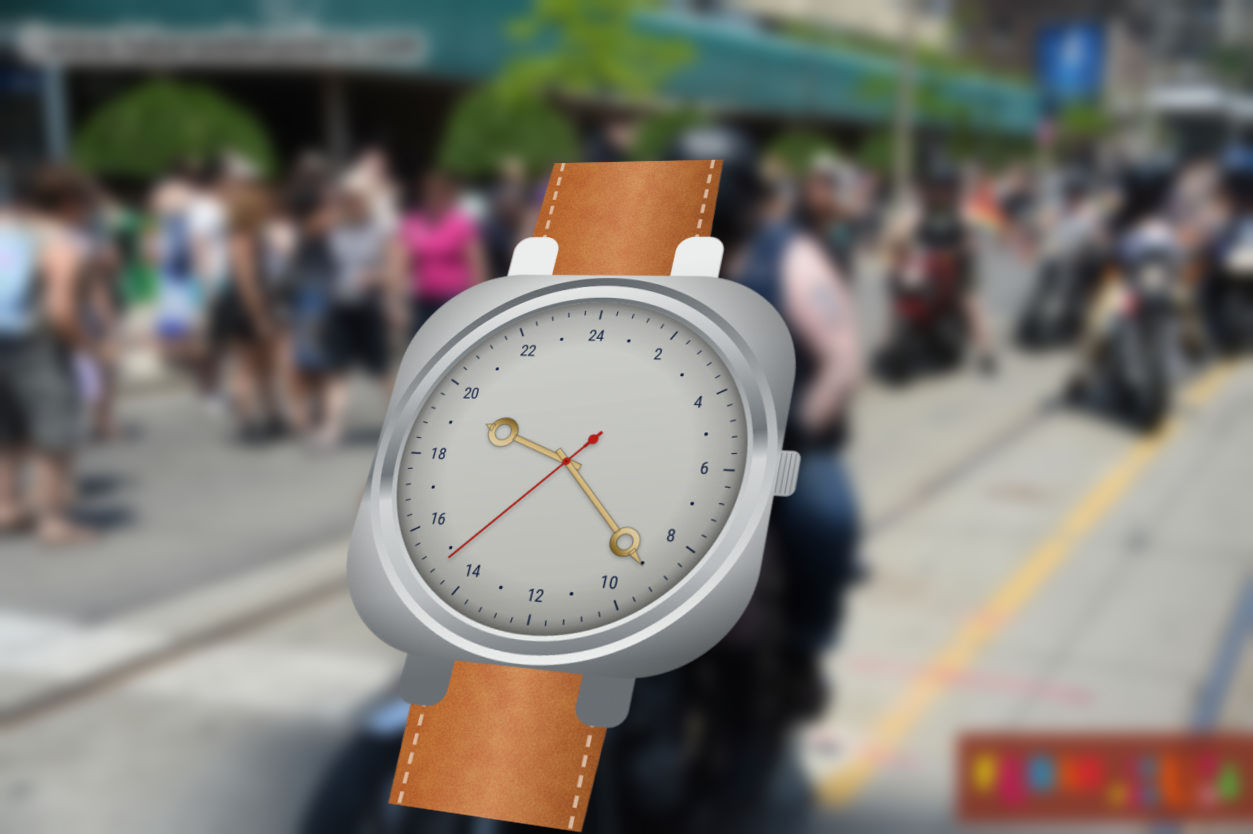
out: T19:22:37
